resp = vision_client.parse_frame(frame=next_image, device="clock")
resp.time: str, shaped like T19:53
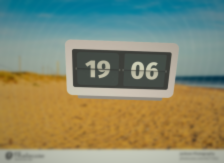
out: T19:06
